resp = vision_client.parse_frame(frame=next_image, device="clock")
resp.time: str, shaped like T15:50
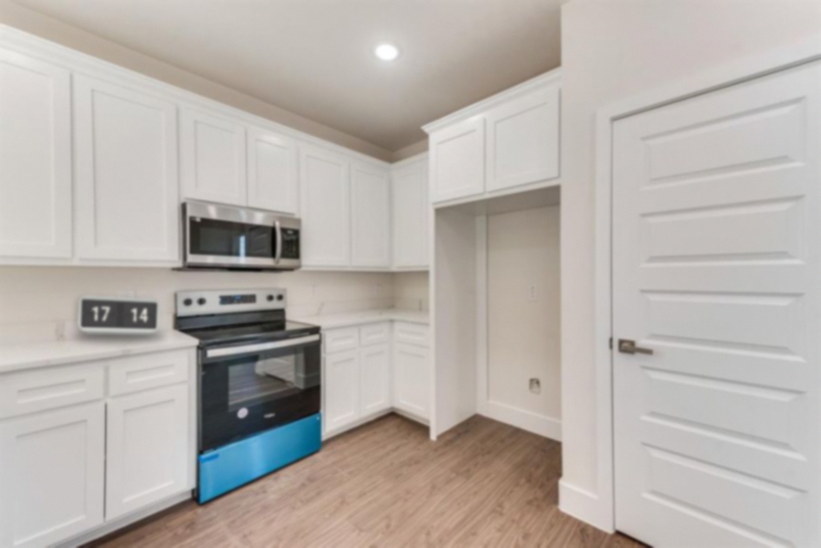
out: T17:14
